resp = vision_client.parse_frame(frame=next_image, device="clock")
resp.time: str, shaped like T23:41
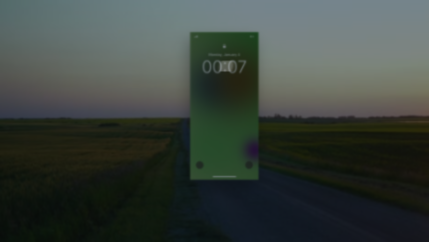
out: T00:07
